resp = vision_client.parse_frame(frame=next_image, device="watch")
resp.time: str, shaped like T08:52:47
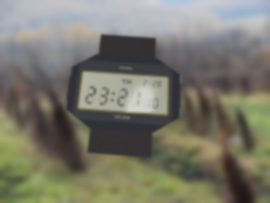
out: T23:21:10
